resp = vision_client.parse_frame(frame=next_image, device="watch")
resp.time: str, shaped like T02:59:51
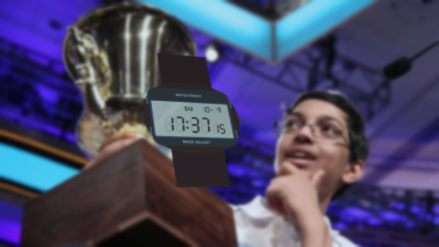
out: T17:37:15
